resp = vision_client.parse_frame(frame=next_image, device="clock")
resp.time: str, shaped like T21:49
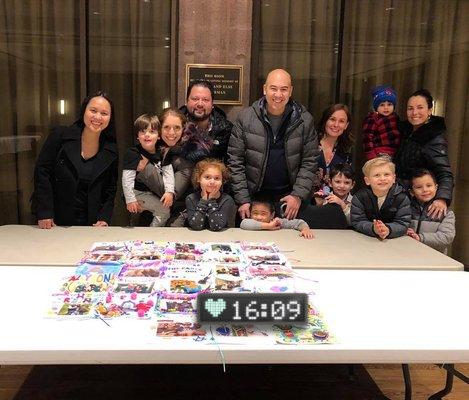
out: T16:09
